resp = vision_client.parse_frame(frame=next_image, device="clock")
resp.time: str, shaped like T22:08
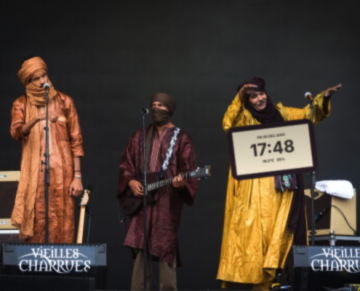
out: T17:48
